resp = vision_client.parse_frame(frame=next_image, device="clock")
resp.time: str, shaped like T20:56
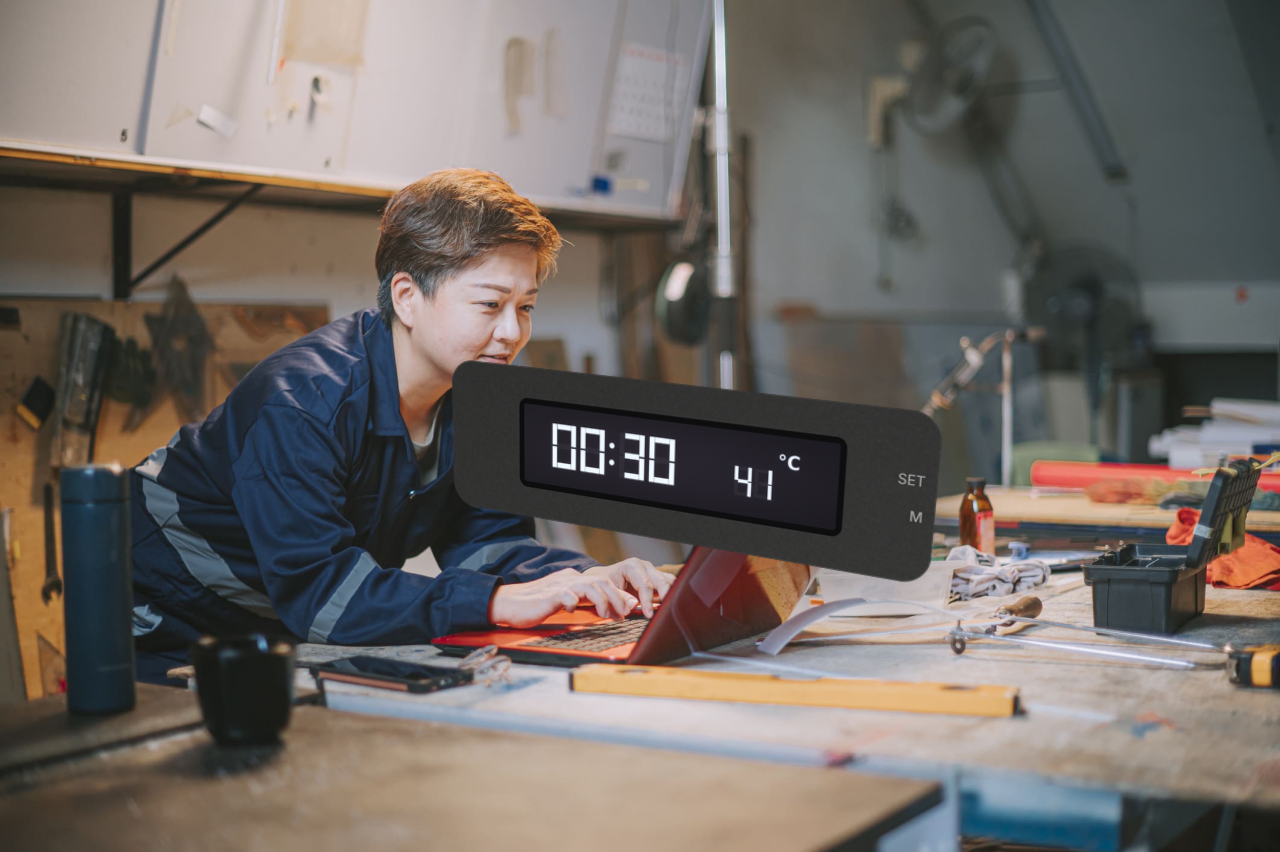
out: T00:30
